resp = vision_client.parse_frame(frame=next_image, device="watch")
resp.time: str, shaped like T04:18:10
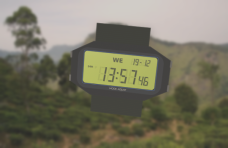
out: T13:57:46
